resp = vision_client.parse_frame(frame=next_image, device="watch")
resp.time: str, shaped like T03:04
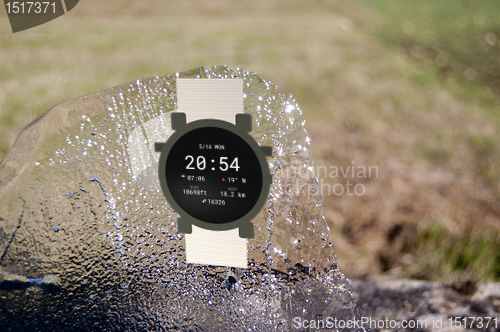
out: T20:54
